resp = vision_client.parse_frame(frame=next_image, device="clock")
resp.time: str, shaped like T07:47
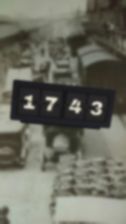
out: T17:43
